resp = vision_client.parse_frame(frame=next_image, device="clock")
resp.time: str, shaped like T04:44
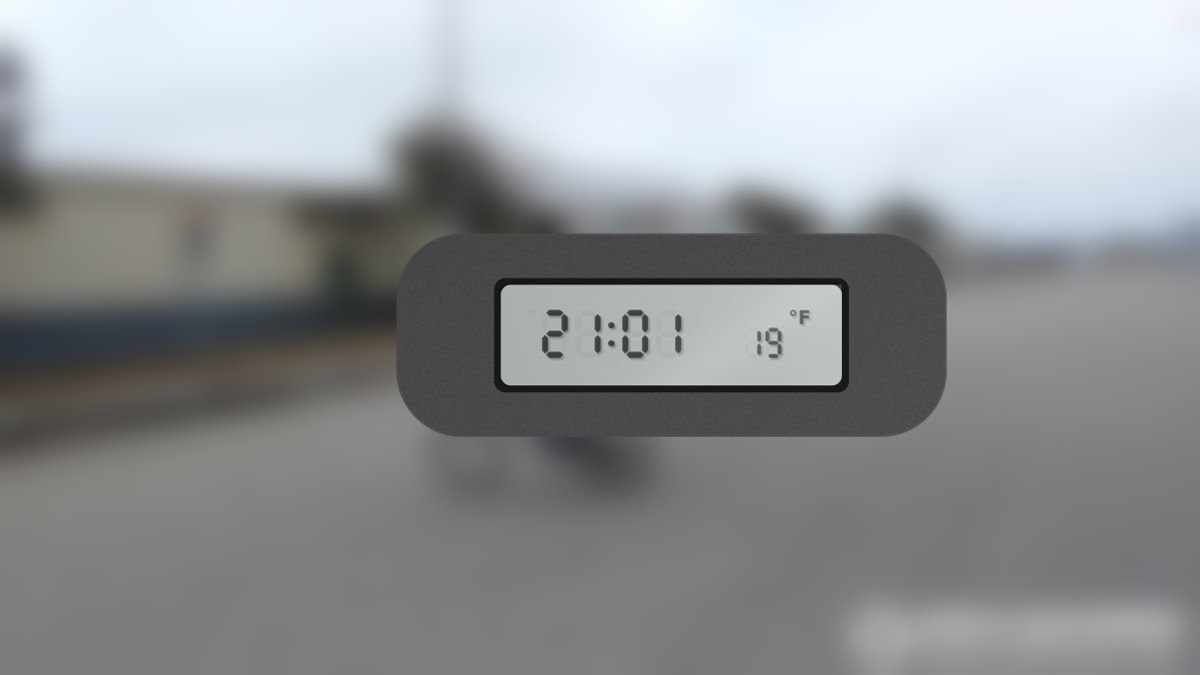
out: T21:01
